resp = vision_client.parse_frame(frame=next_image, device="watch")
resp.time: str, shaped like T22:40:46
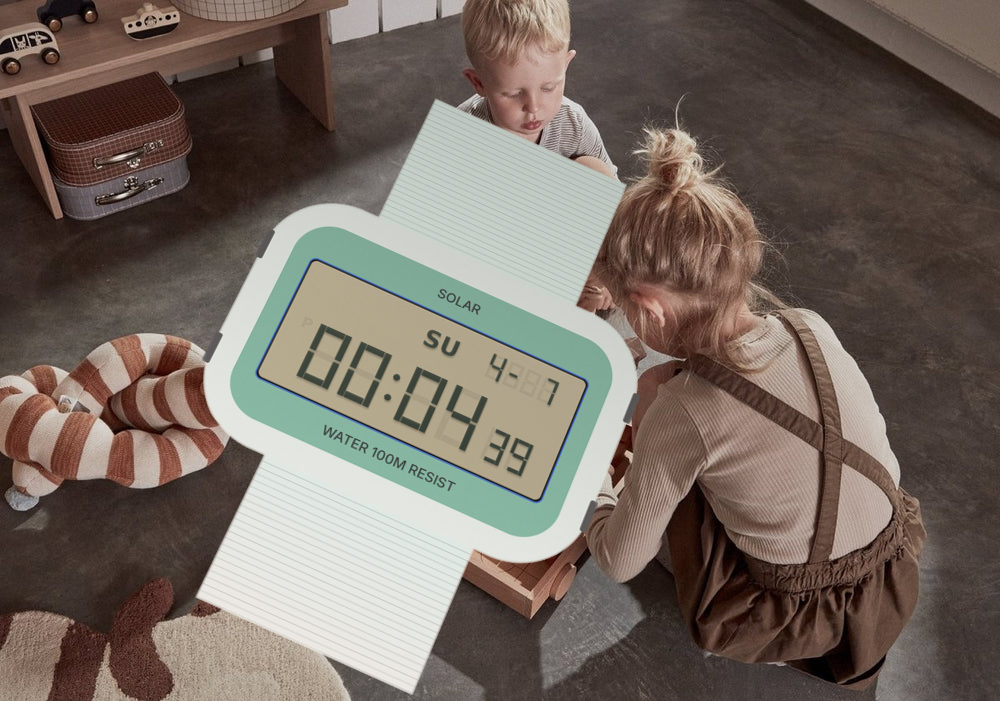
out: T00:04:39
